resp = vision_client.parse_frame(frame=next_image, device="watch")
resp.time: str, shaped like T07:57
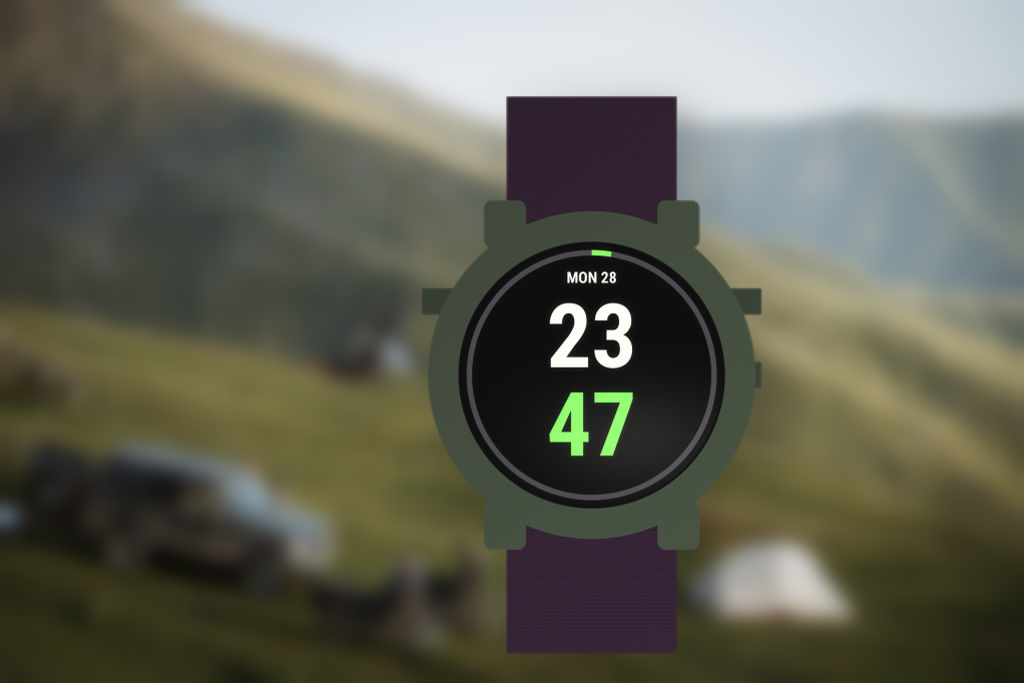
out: T23:47
